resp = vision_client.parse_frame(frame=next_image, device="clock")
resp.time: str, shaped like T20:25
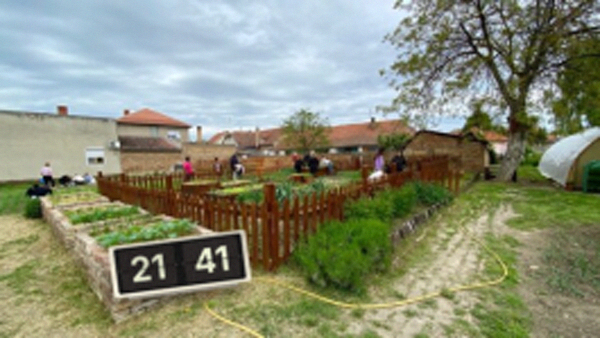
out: T21:41
